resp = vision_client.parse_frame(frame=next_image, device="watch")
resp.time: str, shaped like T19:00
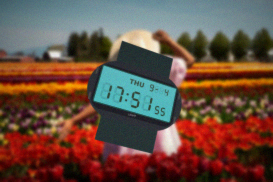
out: T17:51
